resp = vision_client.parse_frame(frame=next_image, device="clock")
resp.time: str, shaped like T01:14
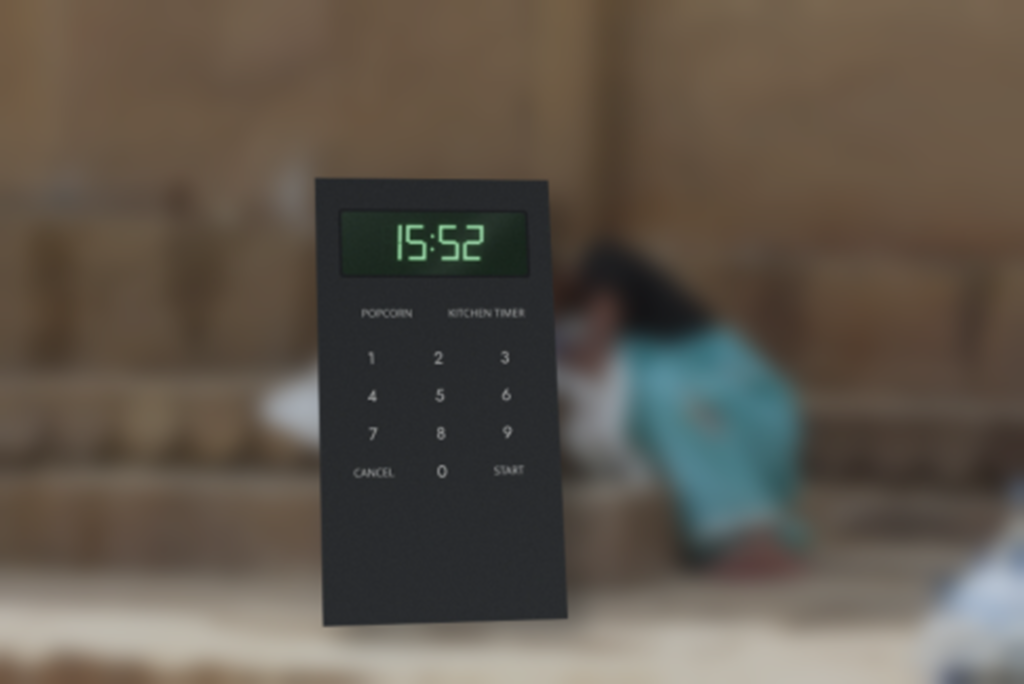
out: T15:52
